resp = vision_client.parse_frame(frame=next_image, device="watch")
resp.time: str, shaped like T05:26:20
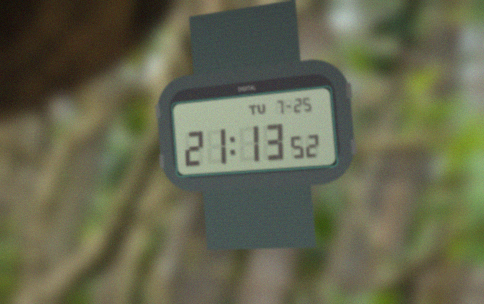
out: T21:13:52
